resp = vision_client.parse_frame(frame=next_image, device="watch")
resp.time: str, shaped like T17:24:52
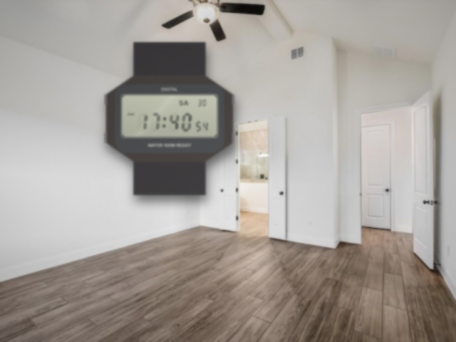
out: T17:40:54
